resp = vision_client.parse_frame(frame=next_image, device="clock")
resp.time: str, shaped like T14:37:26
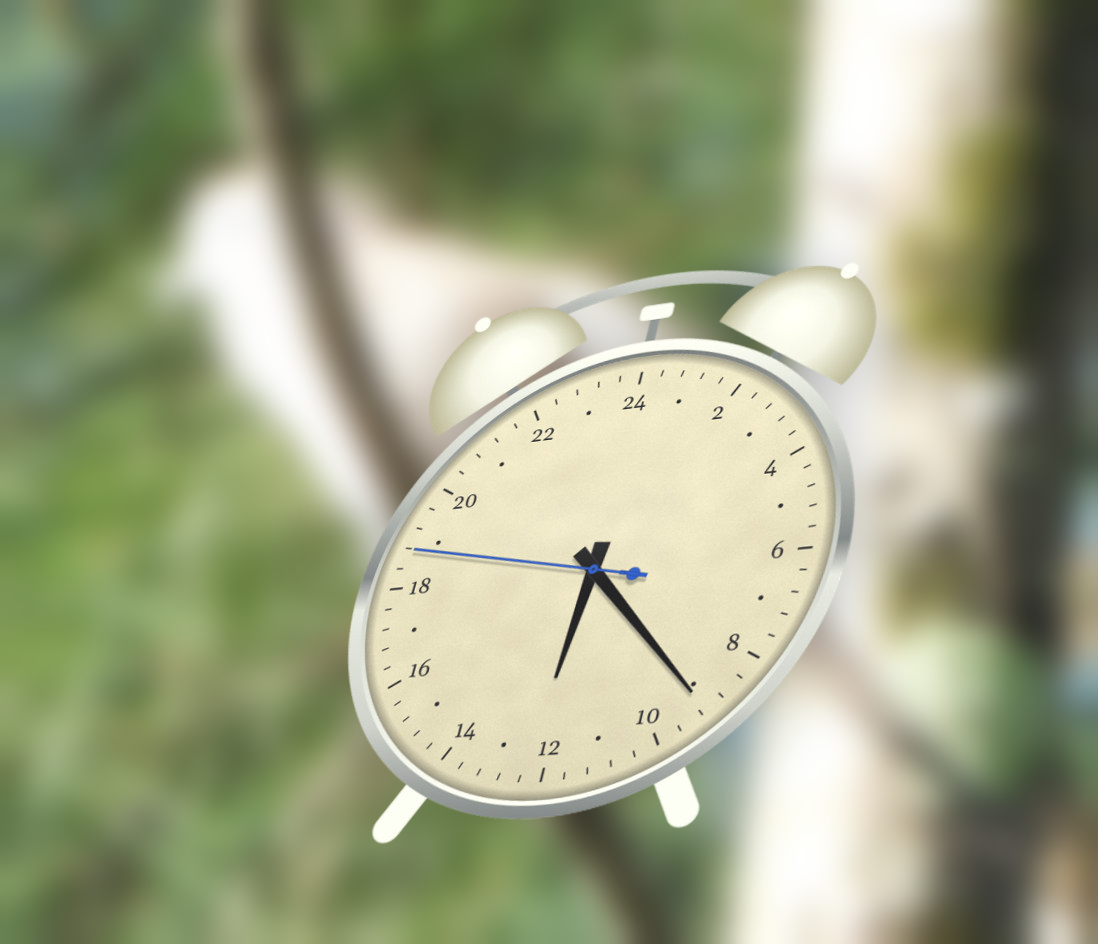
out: T12:22:47
